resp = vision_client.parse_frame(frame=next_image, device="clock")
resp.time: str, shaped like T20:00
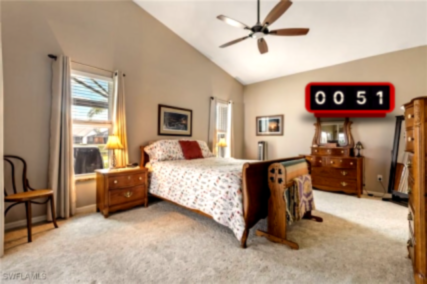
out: T00:51
